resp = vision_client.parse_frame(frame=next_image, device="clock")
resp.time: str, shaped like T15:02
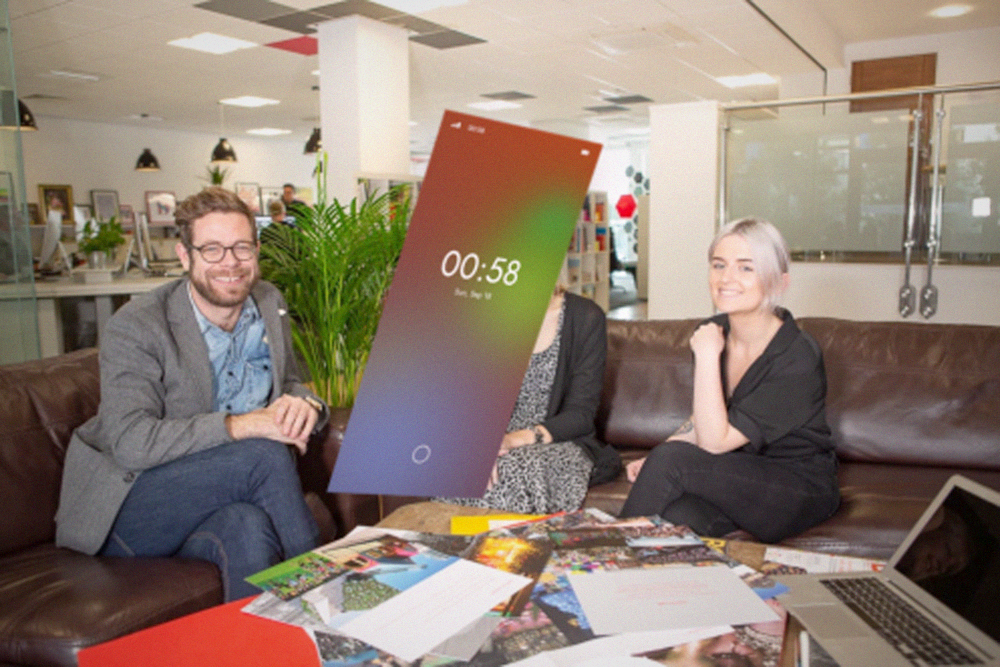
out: T00:58
